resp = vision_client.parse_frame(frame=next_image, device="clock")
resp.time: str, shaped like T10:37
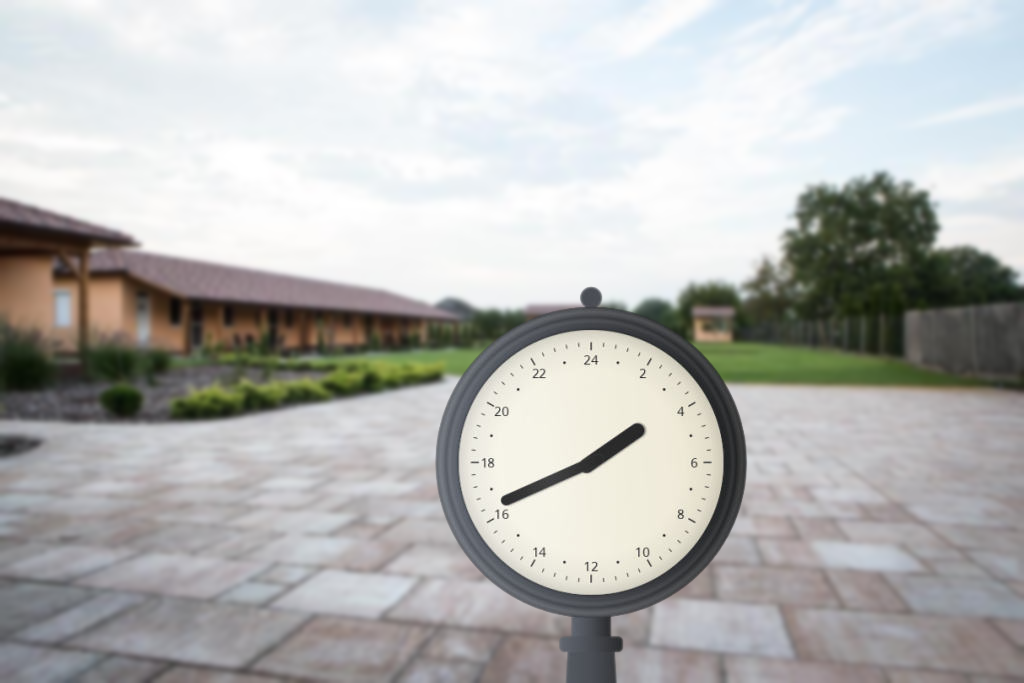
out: T03:41
